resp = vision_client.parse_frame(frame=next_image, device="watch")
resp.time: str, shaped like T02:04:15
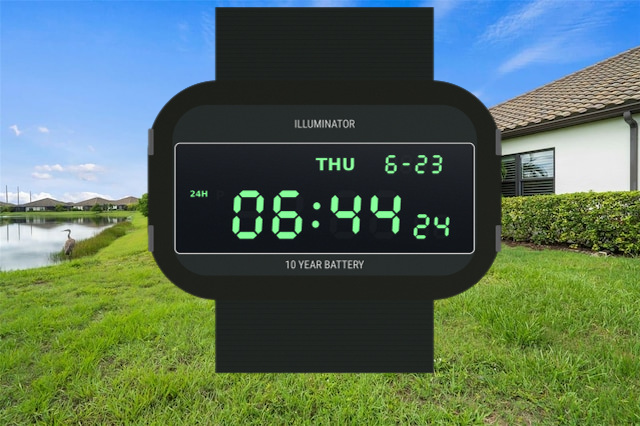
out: T06:44:24
